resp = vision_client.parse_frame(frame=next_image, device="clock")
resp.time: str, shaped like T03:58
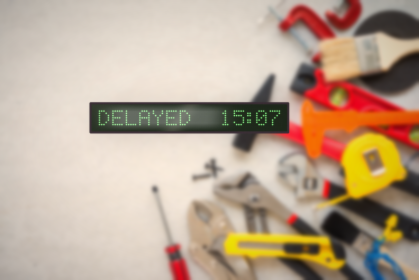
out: T15:07
